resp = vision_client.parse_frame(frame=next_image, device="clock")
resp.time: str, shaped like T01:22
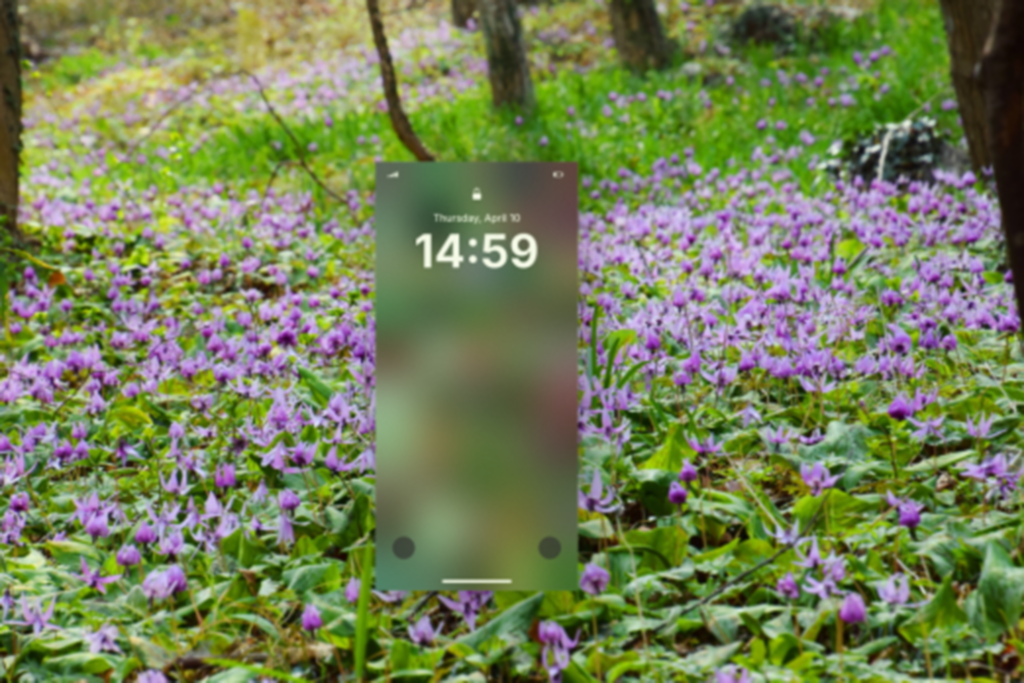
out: T14:59
